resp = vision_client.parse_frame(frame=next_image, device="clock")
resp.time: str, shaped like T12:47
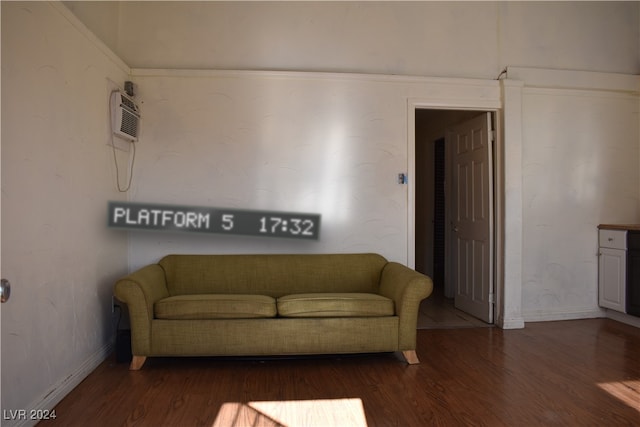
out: T17:32
